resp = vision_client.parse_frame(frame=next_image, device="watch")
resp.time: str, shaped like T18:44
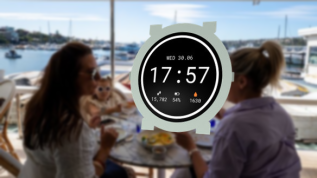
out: T17:57
